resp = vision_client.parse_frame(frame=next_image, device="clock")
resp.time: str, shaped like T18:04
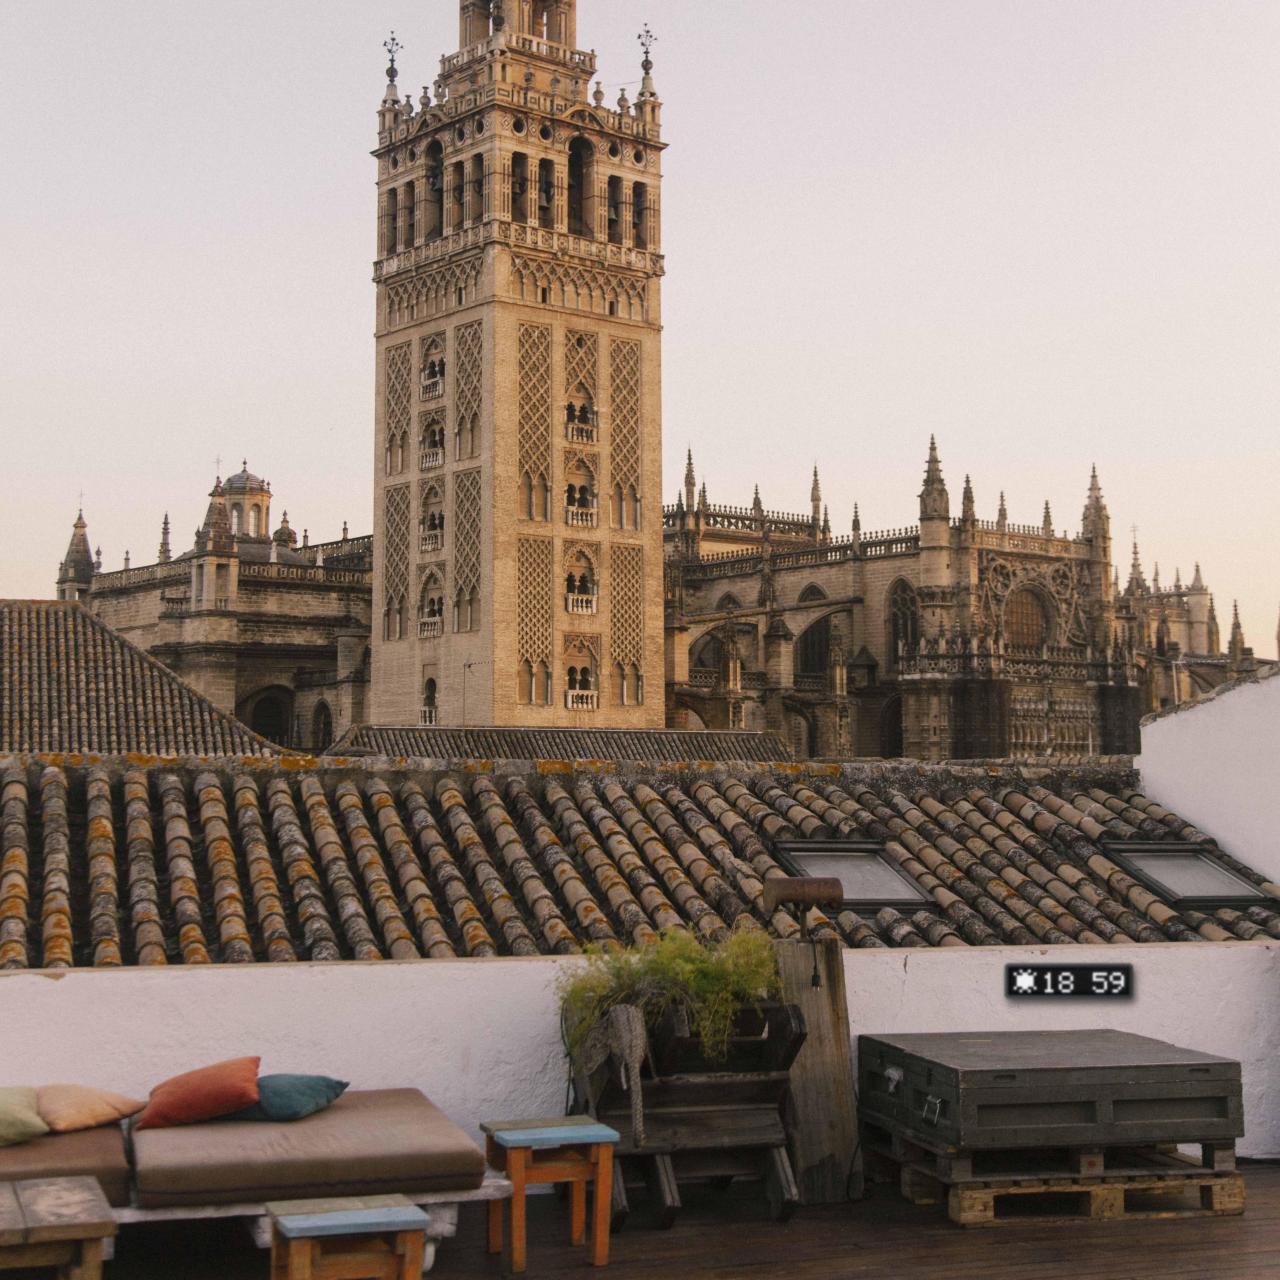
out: T18:59
